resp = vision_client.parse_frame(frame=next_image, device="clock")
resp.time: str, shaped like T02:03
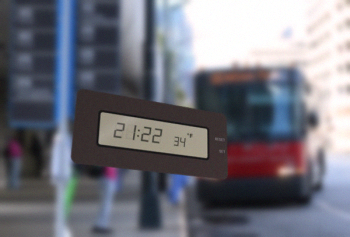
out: T21:22
